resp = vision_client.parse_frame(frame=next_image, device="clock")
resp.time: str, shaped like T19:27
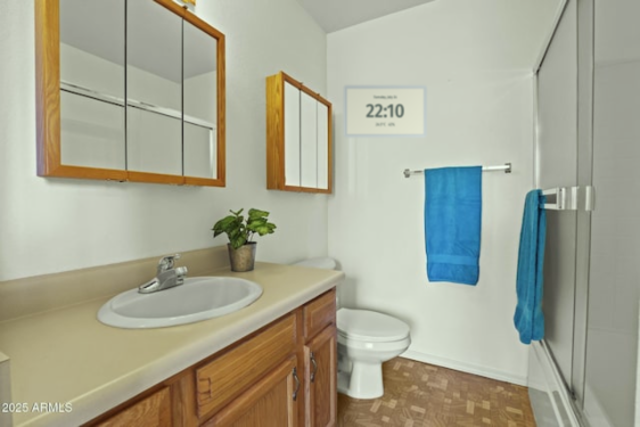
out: T22:10
